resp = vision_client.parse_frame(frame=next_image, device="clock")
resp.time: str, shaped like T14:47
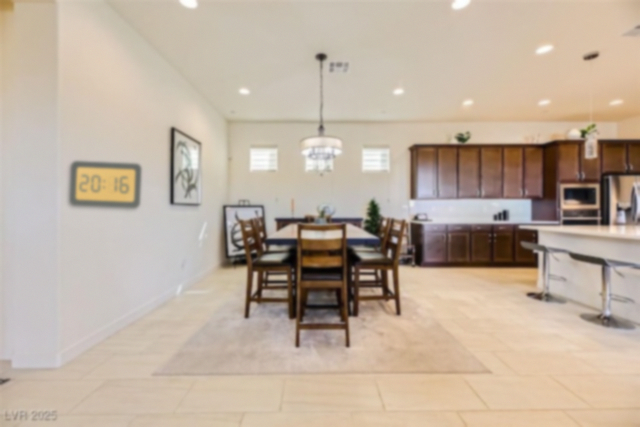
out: T20:16
